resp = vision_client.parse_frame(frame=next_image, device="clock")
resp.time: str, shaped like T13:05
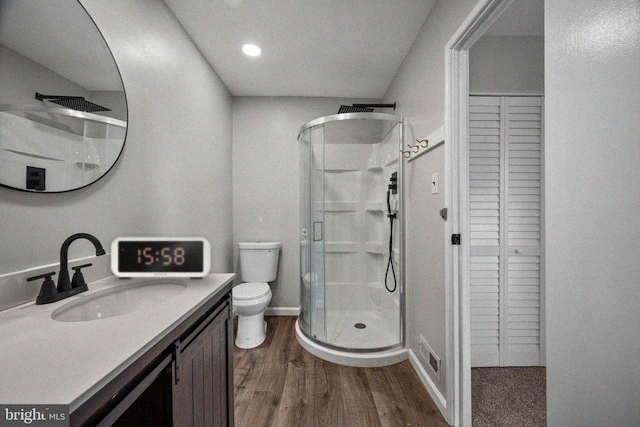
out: T15:58
